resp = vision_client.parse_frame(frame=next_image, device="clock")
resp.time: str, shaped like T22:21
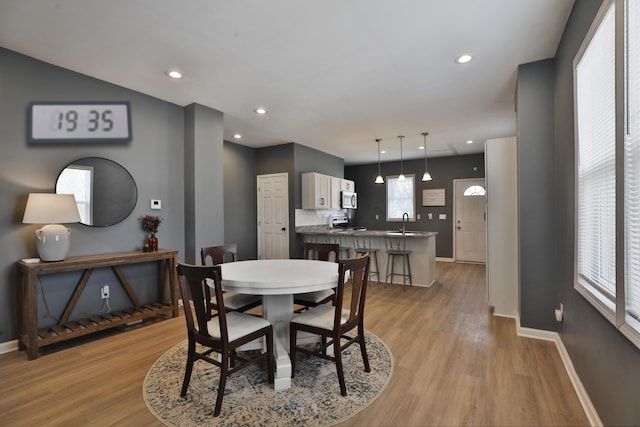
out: T19:35
